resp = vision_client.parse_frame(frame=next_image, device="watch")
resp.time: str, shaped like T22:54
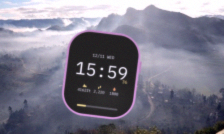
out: T15:59
